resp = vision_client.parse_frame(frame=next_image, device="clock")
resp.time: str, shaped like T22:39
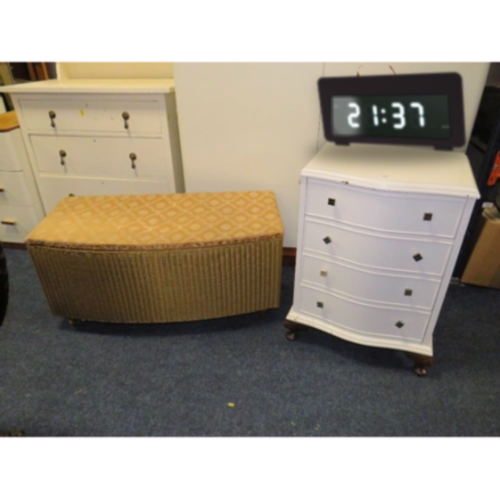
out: T21:37
